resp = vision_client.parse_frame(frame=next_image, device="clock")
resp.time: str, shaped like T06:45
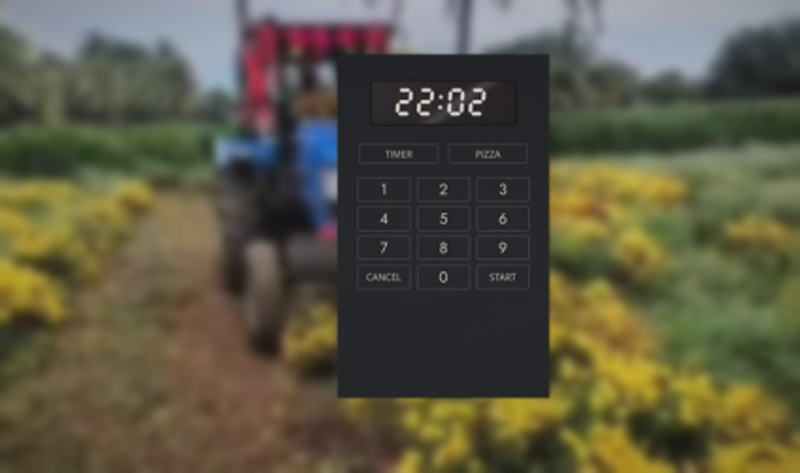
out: T22:02
